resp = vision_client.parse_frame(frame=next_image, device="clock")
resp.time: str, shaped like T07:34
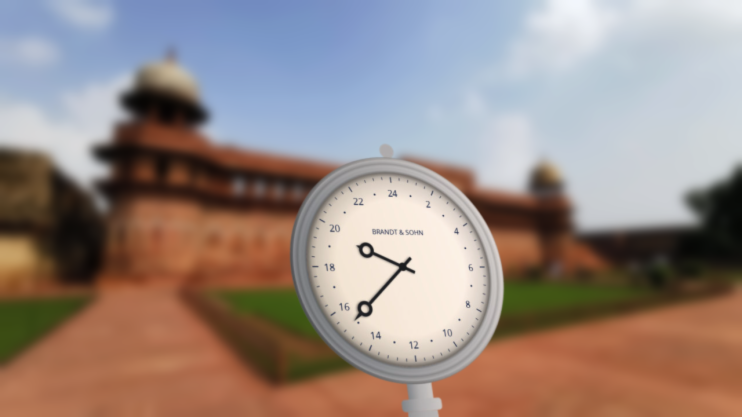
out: T19:38
